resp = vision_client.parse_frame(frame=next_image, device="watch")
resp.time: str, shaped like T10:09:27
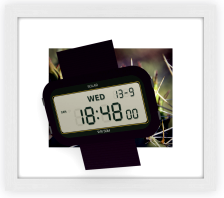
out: T18:48:00
